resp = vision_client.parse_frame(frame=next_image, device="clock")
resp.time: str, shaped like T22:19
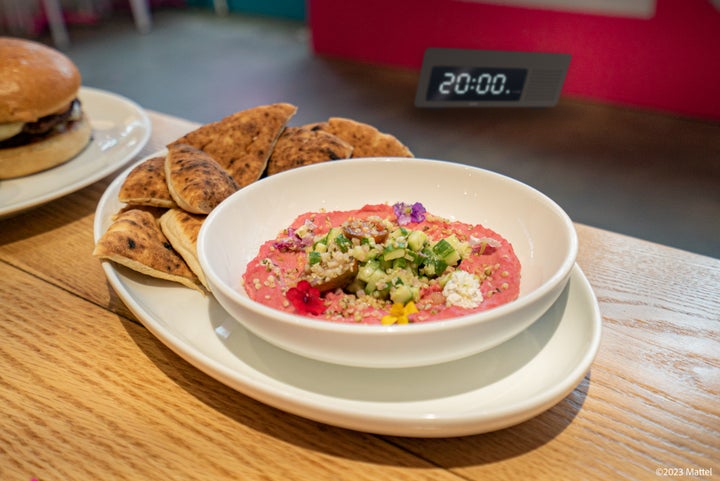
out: T20:00
